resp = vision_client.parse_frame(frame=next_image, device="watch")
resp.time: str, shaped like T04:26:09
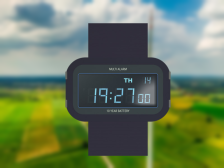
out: T19:27:00
